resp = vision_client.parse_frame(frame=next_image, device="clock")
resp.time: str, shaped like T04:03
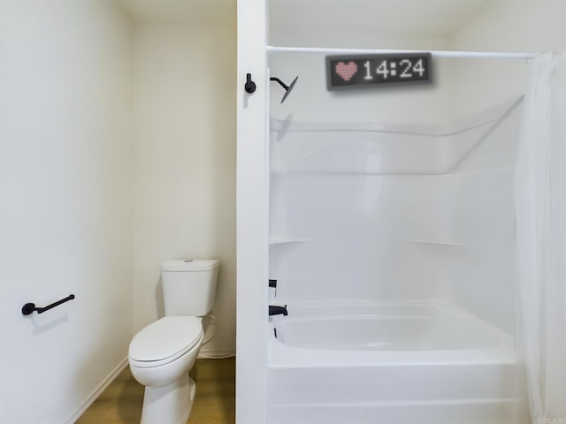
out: T14:24
